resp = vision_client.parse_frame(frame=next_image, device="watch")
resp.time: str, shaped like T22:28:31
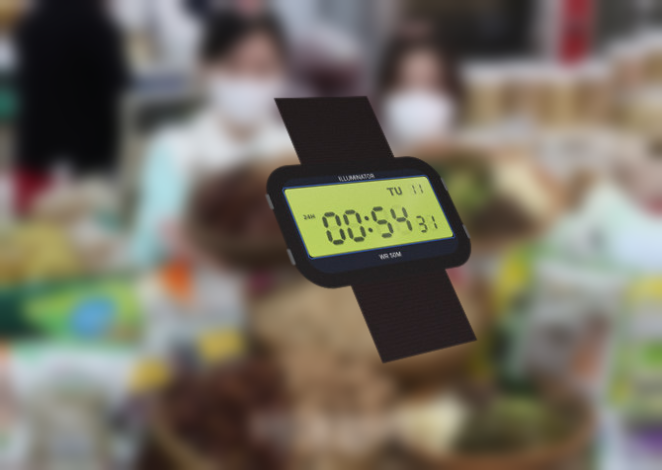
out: T00:54:31
